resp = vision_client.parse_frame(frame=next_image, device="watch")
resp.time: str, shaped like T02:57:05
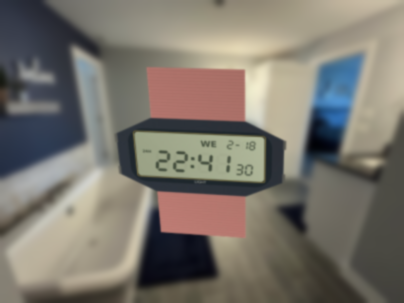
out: T22:41:30
